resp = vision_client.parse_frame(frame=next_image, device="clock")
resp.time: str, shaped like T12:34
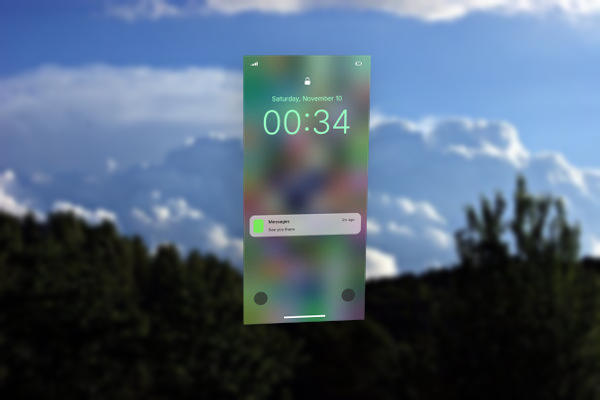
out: T00:34
